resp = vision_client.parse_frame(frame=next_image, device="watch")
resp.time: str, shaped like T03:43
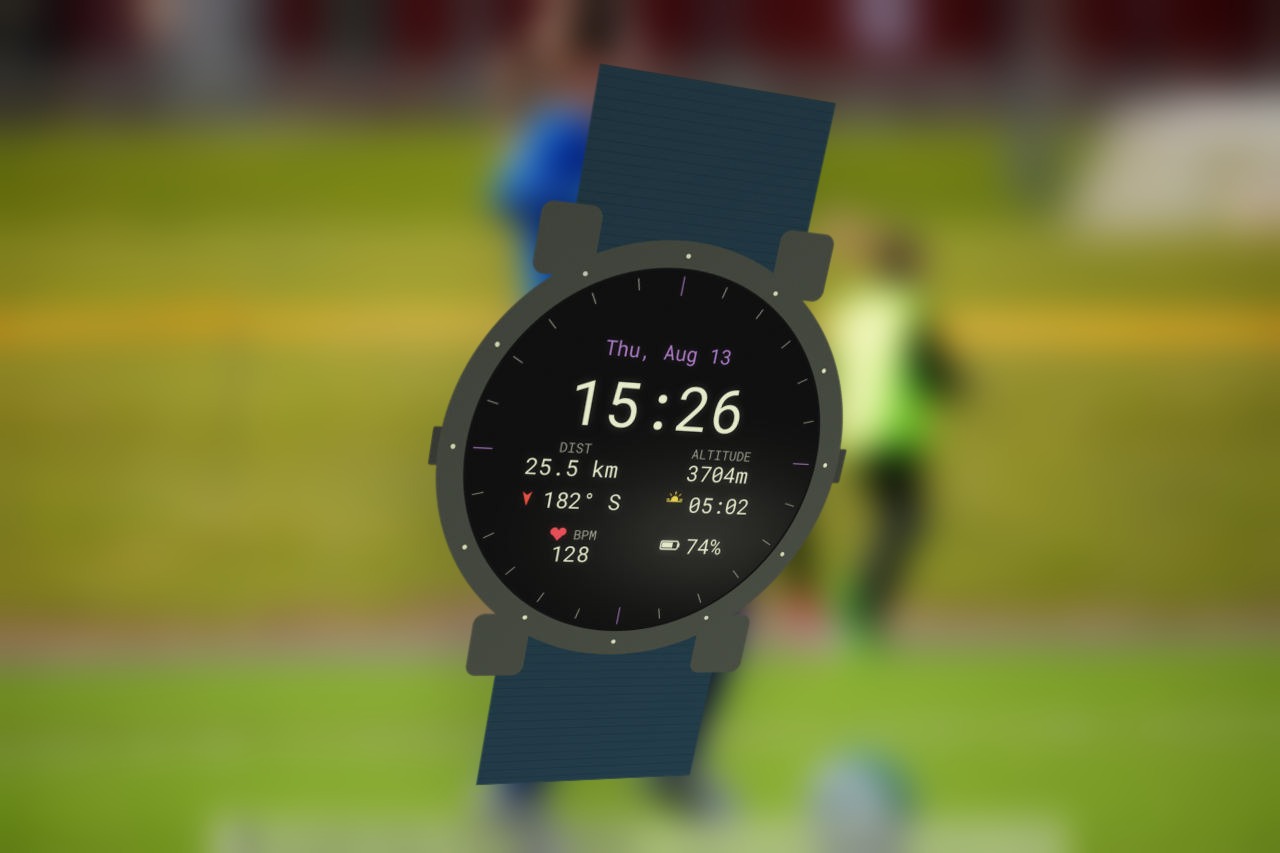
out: T15:26
